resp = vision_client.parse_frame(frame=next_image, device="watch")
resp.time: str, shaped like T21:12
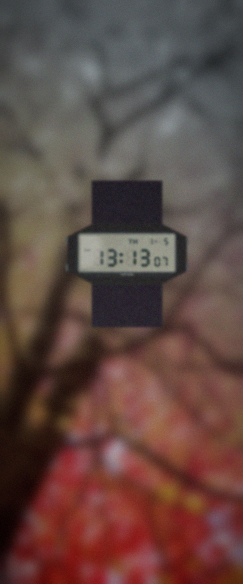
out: T13:13
